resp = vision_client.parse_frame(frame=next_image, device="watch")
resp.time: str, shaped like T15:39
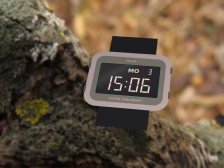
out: T15:06
